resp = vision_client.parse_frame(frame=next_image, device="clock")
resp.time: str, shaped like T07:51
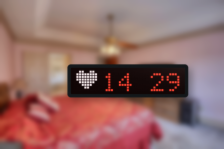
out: T14:29
